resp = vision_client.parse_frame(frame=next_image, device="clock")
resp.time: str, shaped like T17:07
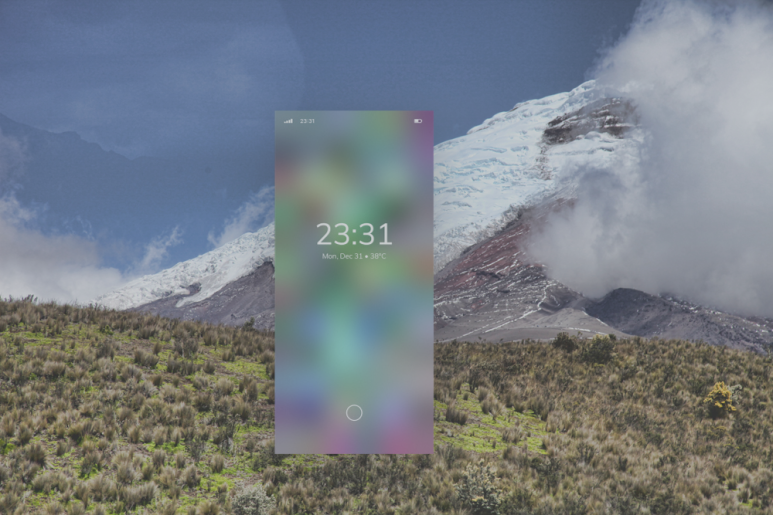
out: T23:31
